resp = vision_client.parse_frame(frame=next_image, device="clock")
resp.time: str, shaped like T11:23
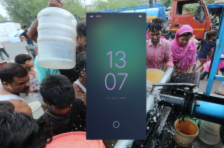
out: T13:07
